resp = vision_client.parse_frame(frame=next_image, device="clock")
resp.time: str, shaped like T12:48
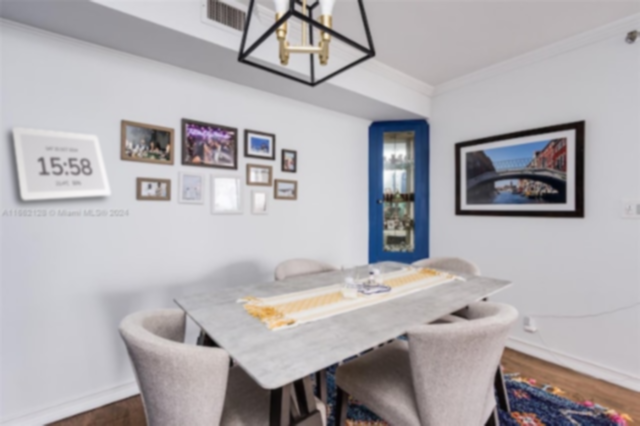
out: T15:58
